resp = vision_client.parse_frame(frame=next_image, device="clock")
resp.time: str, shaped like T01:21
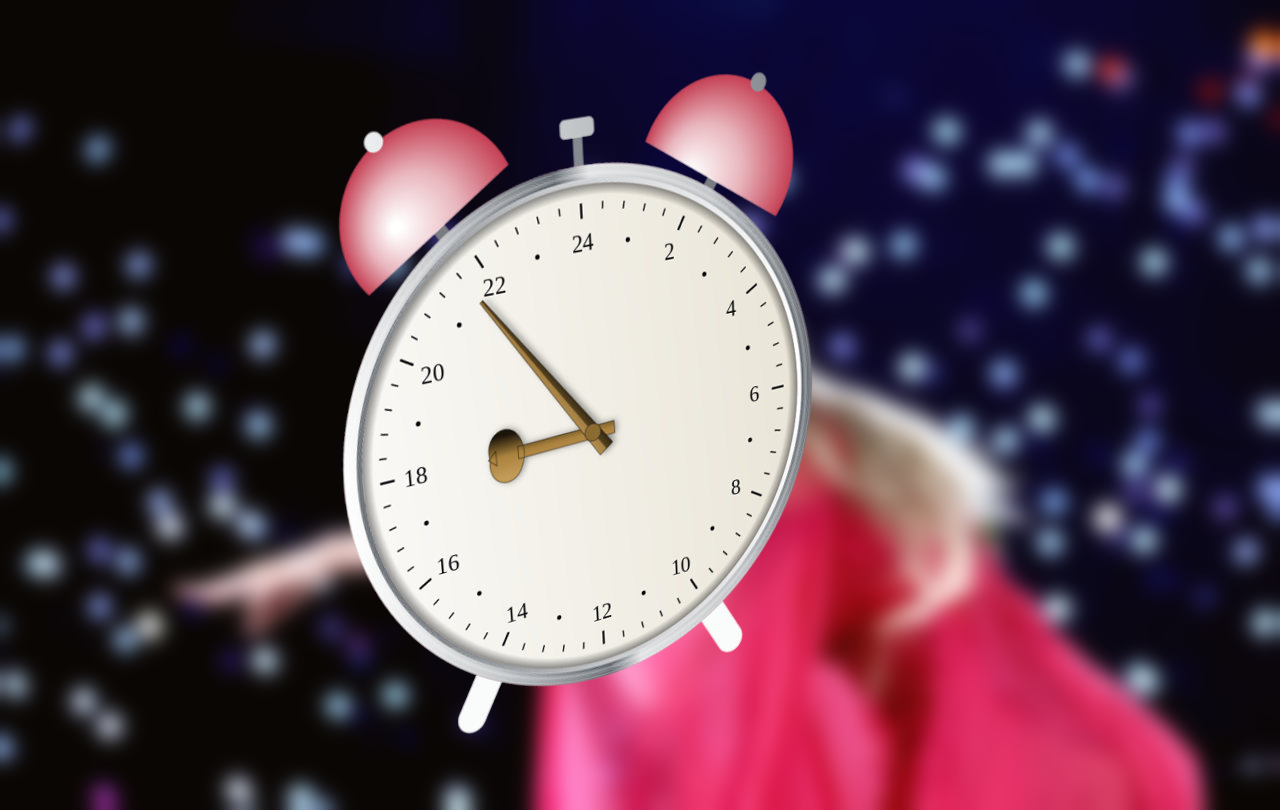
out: T17:54
